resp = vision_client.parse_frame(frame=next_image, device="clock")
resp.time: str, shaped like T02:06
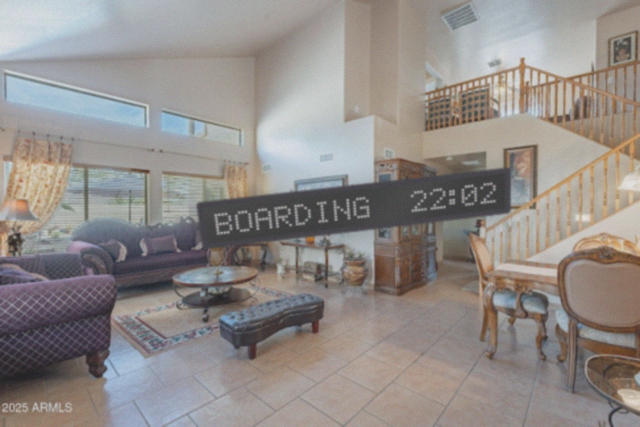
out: T22:02
